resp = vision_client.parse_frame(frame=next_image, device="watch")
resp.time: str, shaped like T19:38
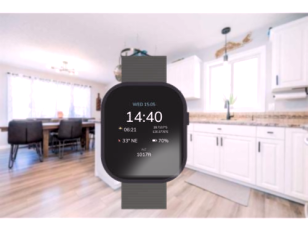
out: T14:40
